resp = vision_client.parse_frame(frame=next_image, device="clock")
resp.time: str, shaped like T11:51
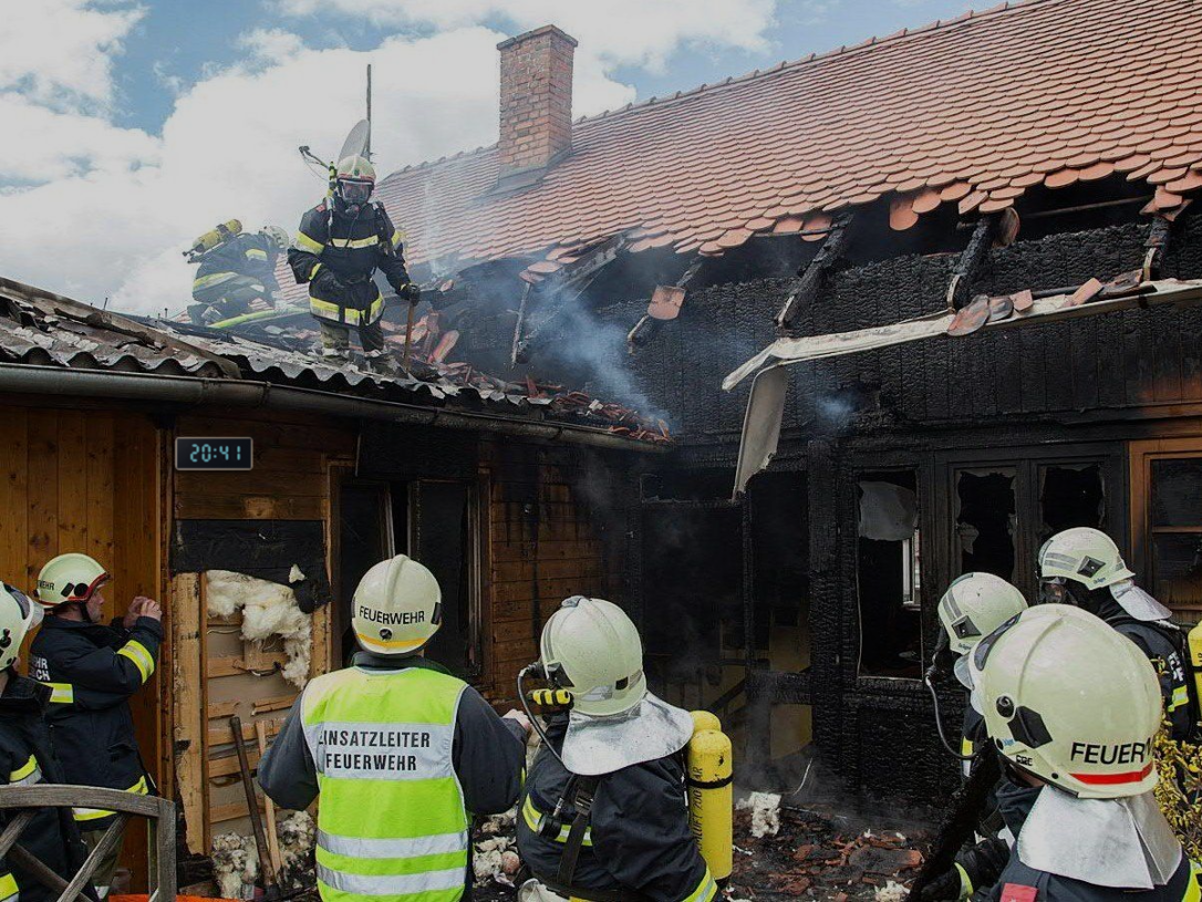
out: T20:41
